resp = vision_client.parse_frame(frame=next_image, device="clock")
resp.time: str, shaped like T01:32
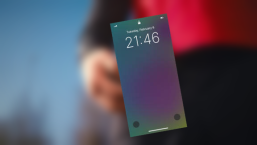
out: T21:46
